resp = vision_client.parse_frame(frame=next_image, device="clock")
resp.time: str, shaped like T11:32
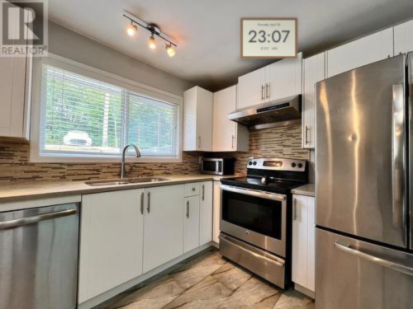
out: T23:07
